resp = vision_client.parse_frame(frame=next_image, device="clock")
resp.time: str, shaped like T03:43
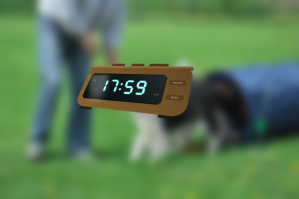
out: T17:59
